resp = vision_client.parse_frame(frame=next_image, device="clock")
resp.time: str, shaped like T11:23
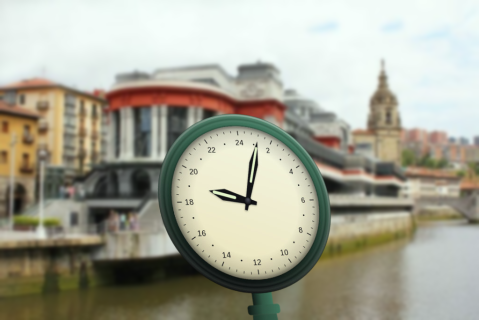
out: T19:03
